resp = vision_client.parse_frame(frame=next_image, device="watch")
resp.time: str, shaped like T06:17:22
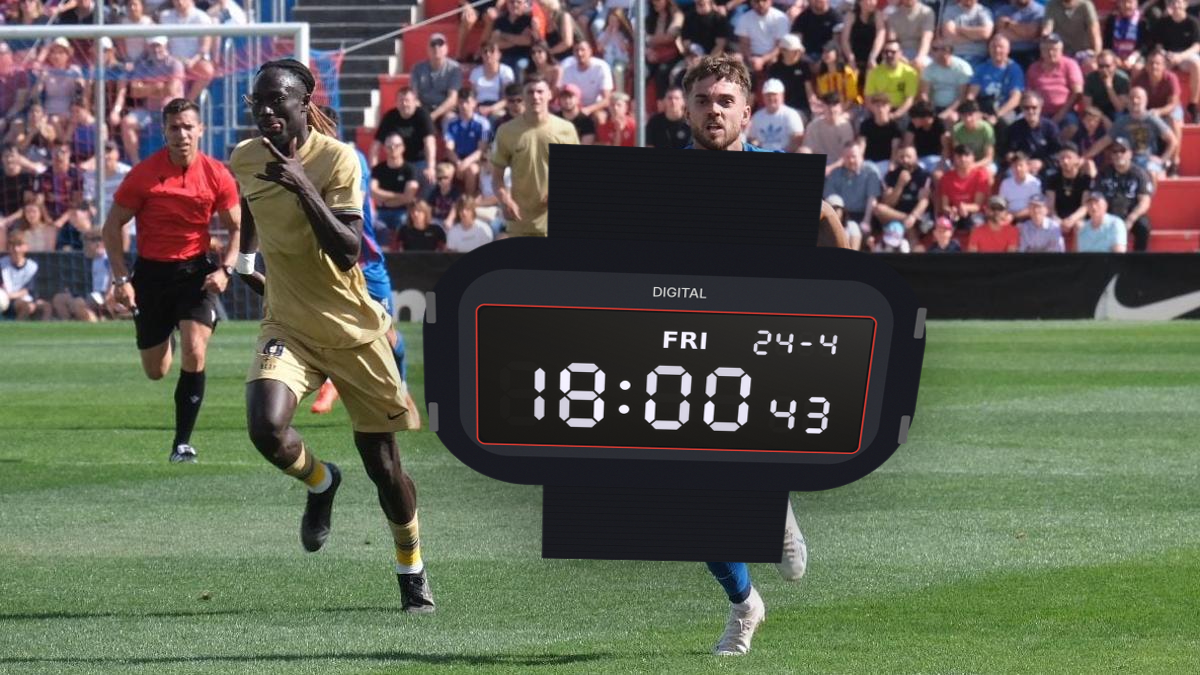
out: T18:00:43
